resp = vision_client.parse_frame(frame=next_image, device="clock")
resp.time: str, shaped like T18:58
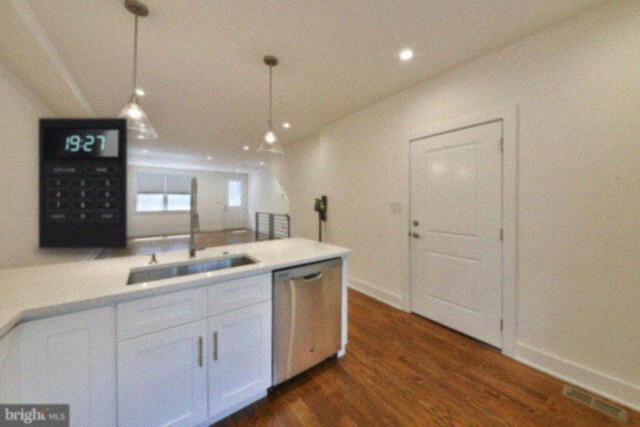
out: T19:27
